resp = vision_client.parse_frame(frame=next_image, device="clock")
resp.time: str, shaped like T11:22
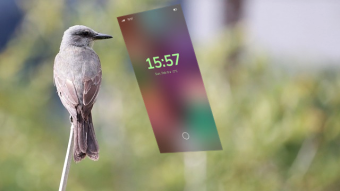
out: T15:57
